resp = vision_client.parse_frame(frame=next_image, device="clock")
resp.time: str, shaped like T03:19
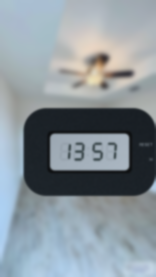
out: T13:57
